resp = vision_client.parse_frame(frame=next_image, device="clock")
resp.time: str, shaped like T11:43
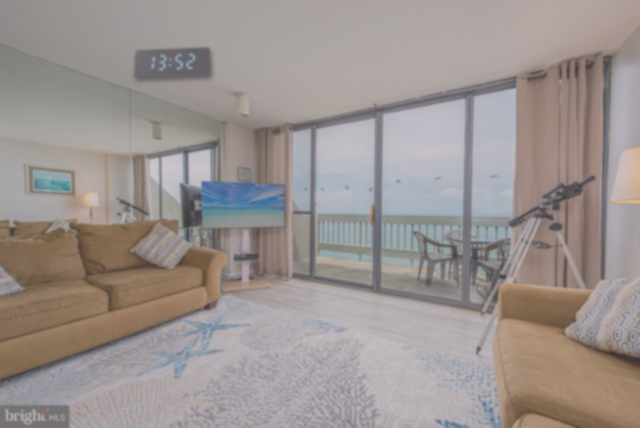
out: T13:52
